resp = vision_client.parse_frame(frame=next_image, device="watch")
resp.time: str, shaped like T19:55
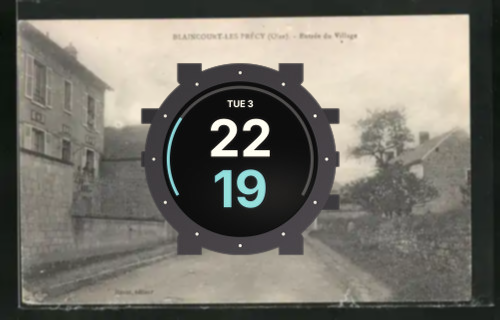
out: T22:19
